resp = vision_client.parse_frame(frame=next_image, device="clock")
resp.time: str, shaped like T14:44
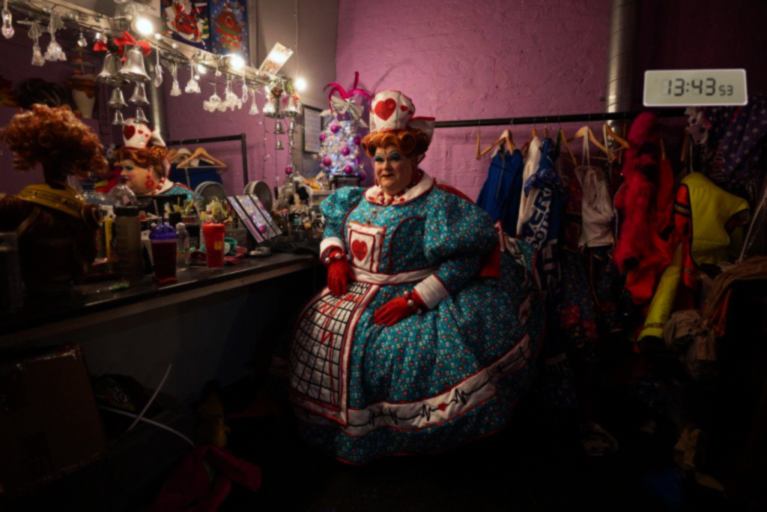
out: T13:43
